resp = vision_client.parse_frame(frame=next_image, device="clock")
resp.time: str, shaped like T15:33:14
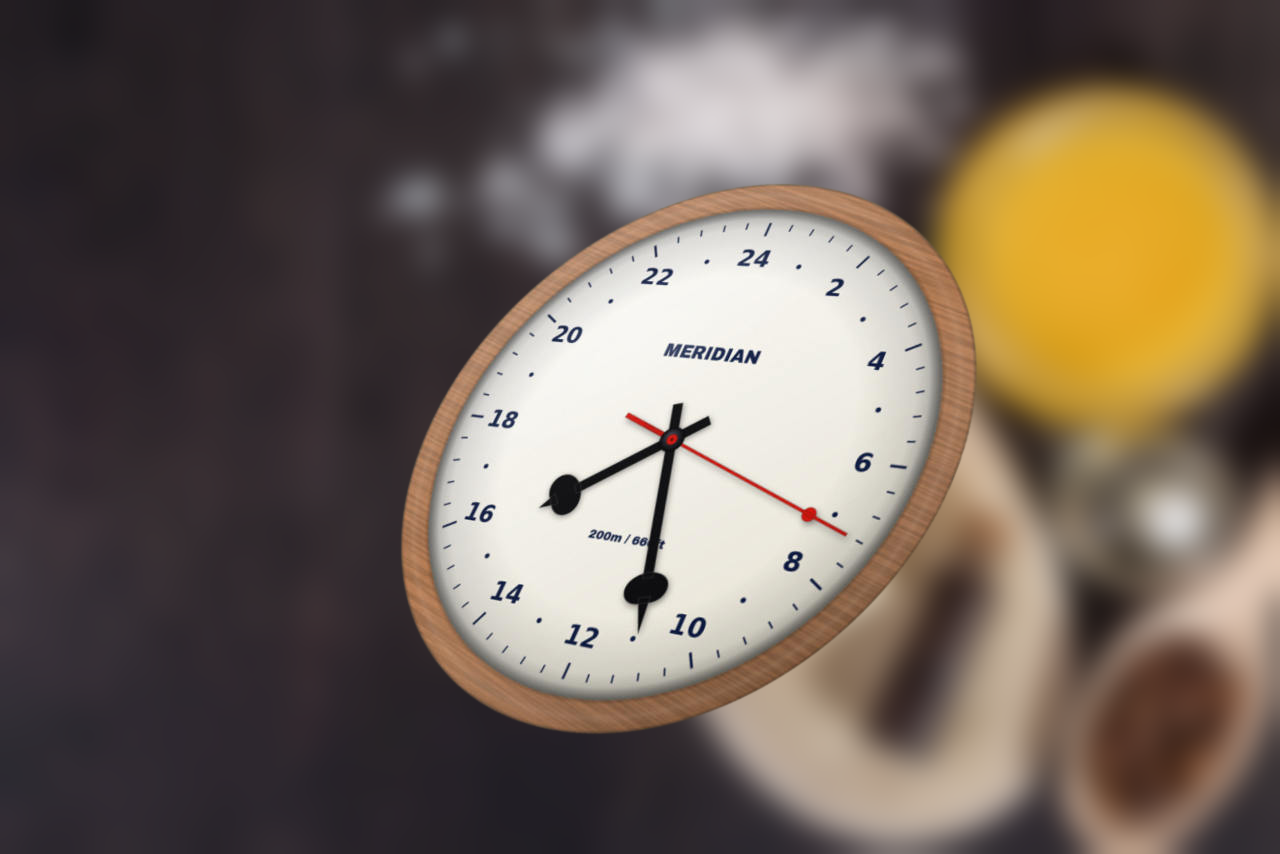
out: T15:27:18
